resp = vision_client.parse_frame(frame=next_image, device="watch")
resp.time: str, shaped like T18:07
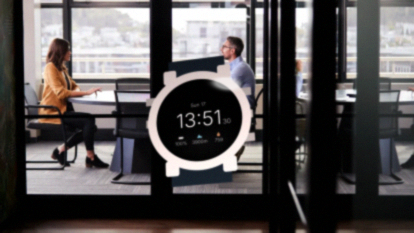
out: T13:51
